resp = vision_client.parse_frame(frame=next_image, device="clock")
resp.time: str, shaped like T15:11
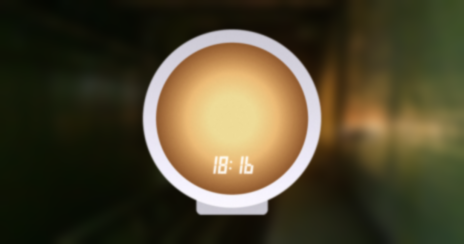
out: T18:16
